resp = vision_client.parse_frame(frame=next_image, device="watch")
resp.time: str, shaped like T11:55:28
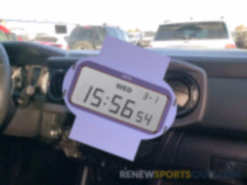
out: T15:56:54
